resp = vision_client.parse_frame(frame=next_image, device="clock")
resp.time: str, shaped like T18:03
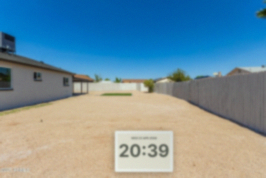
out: T20:39
